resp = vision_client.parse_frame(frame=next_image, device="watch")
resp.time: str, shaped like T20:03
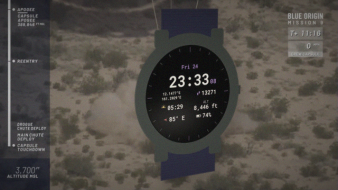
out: T23:33
